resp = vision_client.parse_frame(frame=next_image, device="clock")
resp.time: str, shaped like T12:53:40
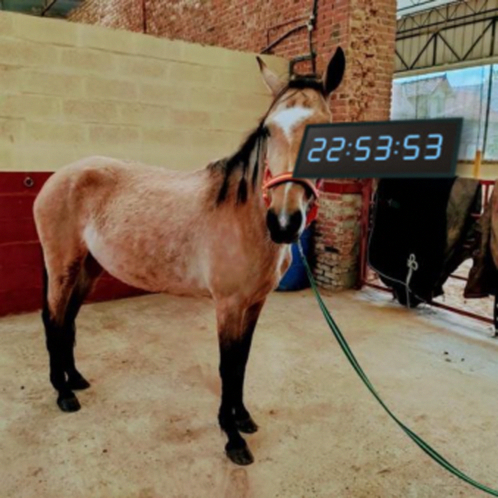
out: T22:53:53
